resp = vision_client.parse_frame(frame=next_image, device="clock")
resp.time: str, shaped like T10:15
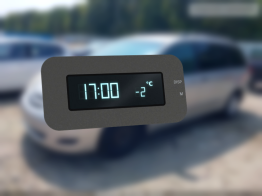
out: T17:00
